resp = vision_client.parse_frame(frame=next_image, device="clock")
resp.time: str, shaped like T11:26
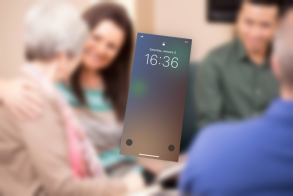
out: T16:36
